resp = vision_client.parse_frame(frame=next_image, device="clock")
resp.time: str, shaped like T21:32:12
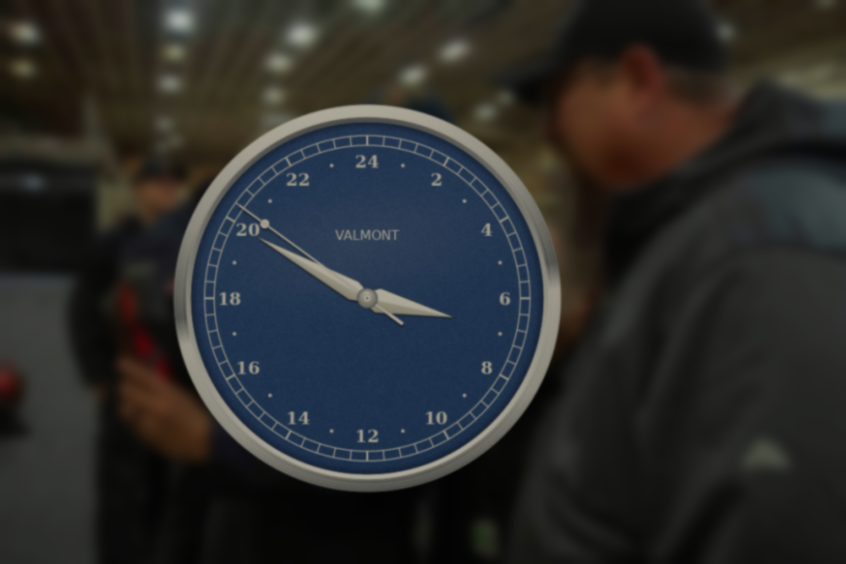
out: T06:49:51
